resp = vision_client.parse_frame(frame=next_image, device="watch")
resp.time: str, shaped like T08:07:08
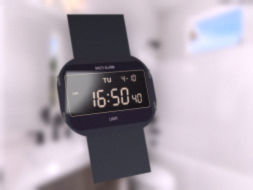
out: T16:50:40
